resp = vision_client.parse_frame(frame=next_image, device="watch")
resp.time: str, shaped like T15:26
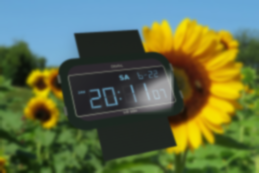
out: T20:11
